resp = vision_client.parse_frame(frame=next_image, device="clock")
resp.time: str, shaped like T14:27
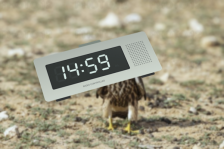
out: T14:59
